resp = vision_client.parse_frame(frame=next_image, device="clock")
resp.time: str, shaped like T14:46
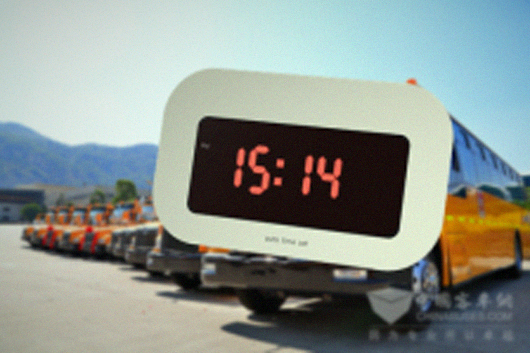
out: T15:14
